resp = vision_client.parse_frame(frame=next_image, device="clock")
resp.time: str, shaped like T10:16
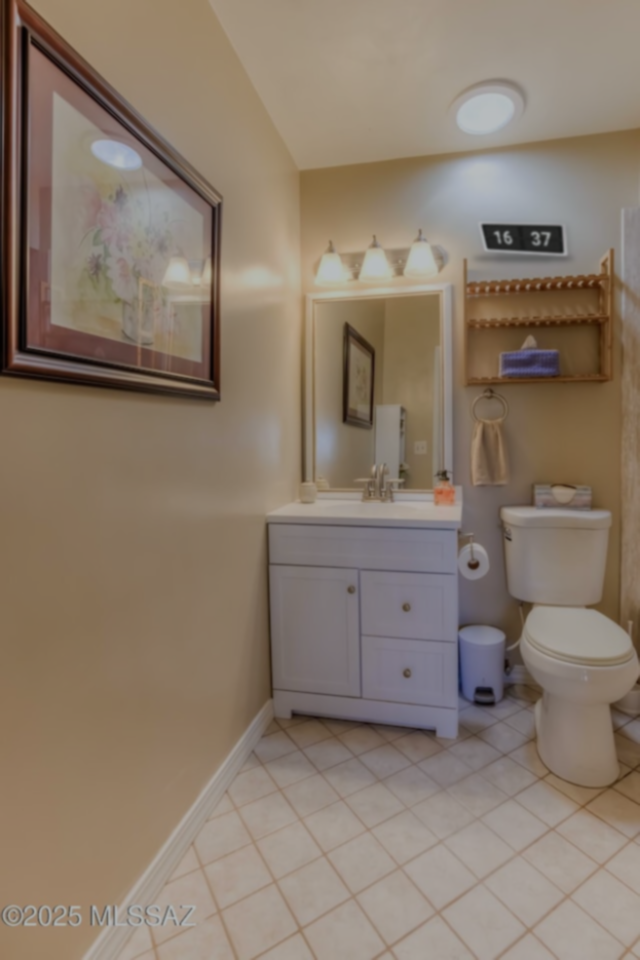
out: T16:37
